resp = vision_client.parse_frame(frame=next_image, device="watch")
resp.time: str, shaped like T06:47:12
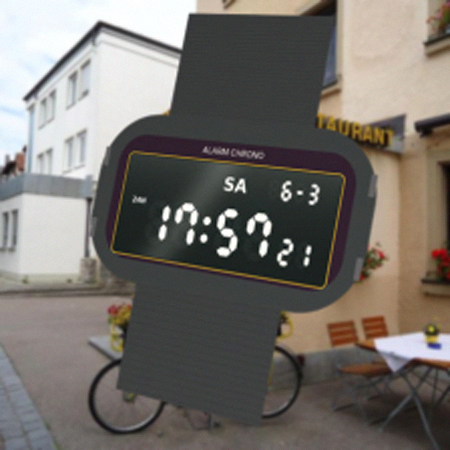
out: T17:57:21
